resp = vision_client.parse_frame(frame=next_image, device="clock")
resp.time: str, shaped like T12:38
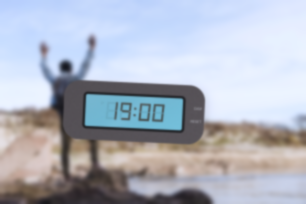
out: T19:00
